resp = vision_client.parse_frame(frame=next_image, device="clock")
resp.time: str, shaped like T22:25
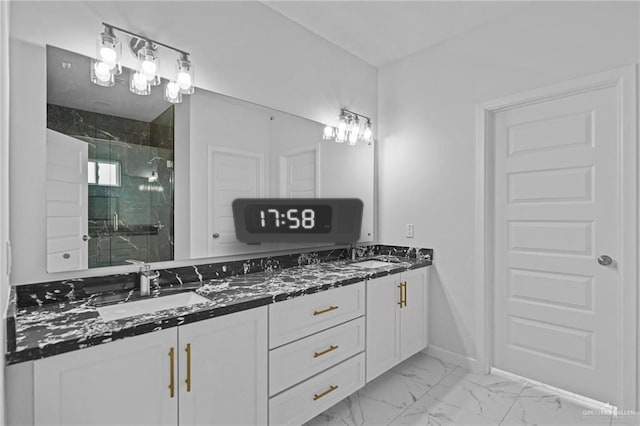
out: T17:58
